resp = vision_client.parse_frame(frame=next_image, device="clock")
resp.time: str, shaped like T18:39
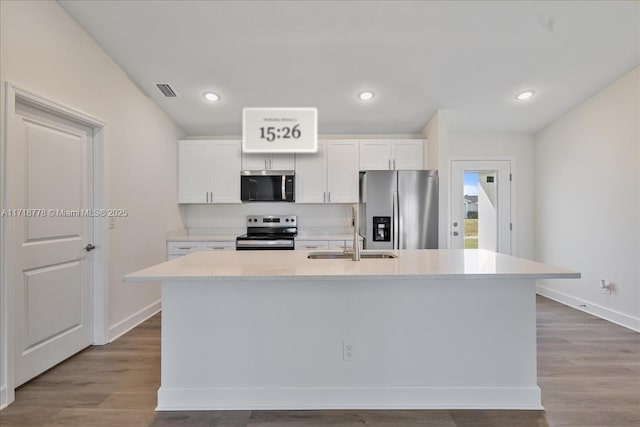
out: T15:26
